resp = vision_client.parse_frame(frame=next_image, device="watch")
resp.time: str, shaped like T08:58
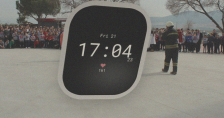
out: T17:04
